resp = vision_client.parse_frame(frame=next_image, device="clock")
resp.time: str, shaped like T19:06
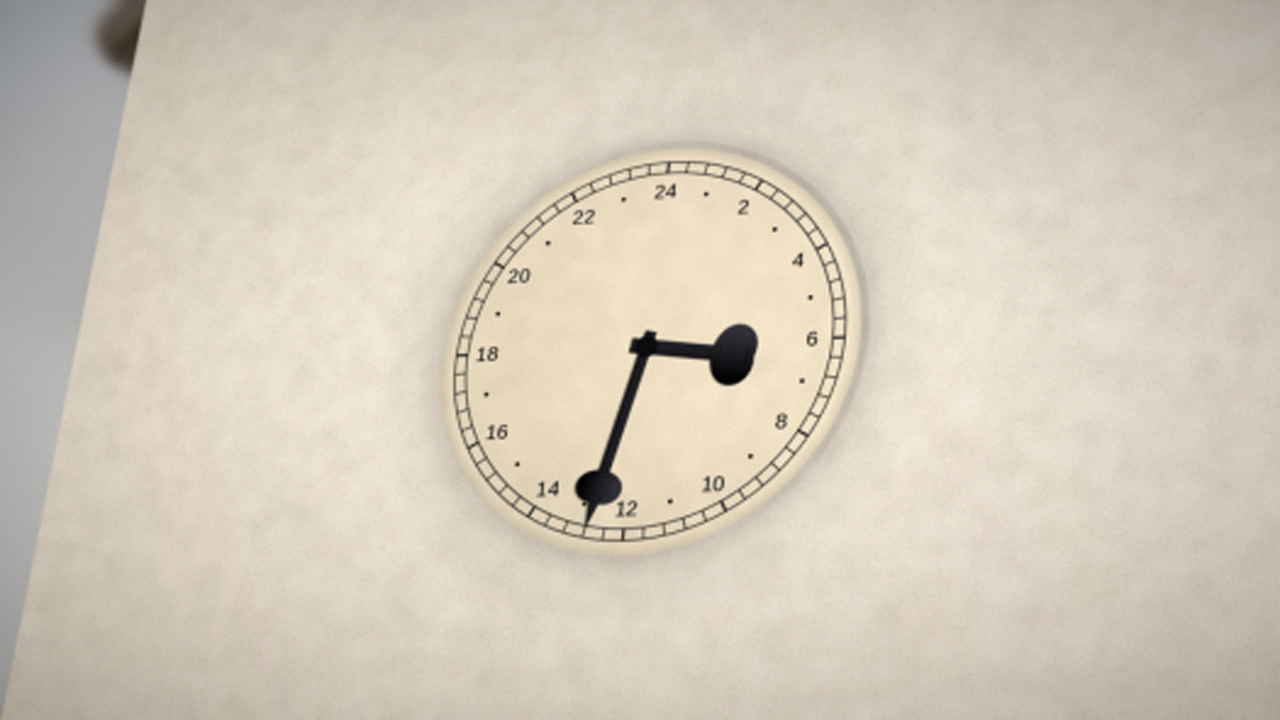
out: T06:32
